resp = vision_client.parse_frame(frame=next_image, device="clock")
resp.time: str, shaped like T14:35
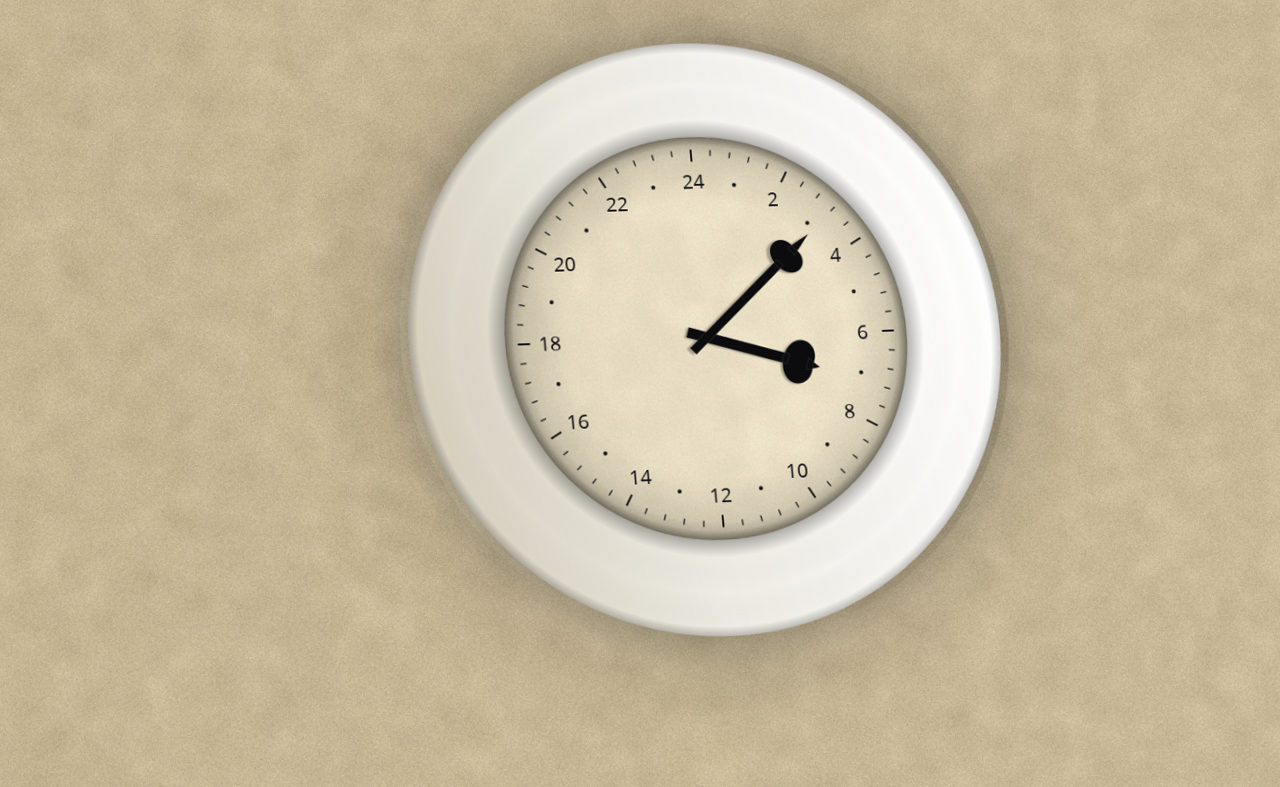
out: T07:08
